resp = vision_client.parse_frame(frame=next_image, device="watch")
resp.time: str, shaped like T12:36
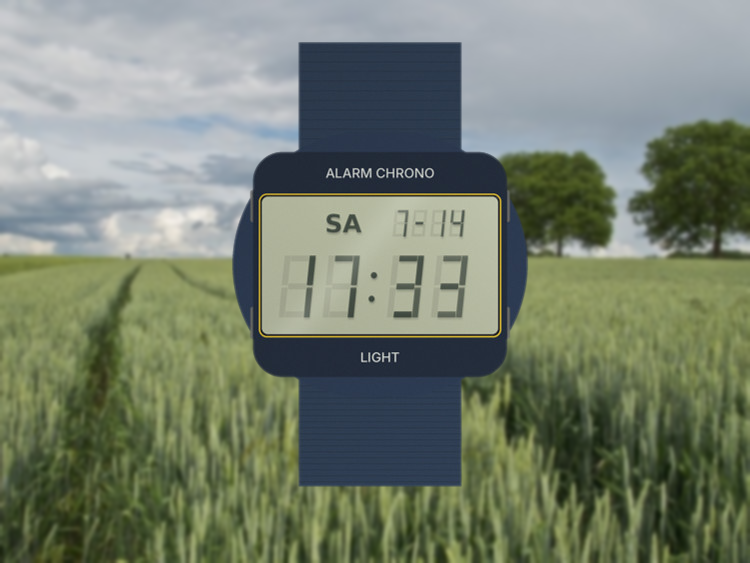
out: T17:33
